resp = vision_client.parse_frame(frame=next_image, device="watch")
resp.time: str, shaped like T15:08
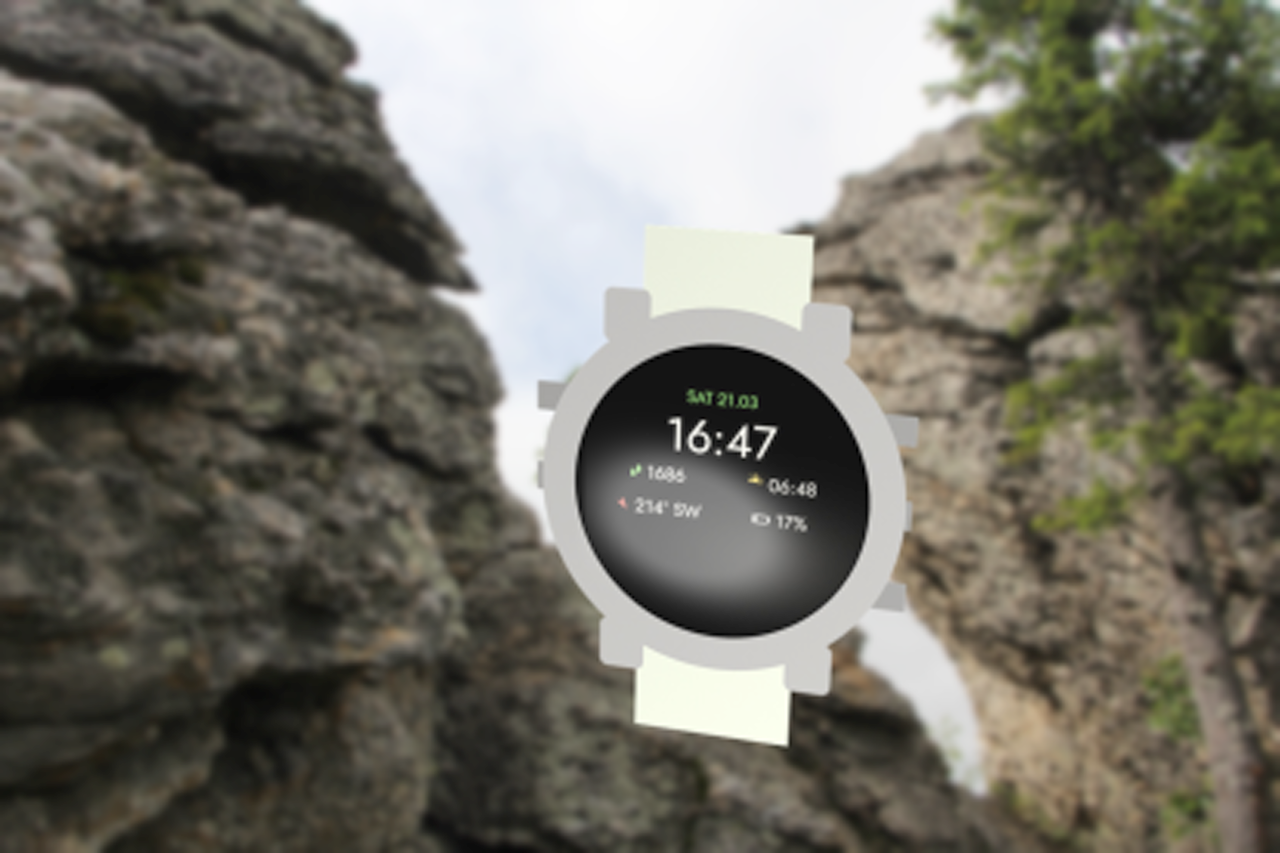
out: T16:47
